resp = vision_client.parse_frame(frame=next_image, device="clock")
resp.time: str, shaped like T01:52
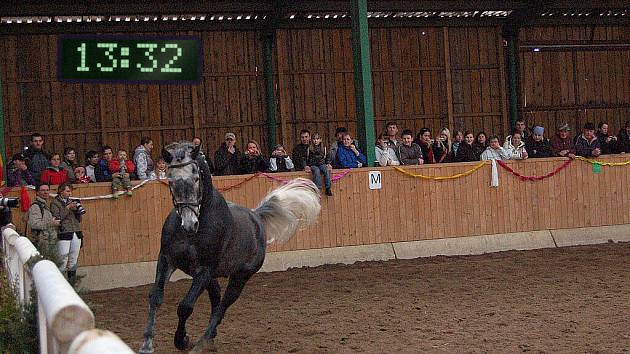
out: T13:32
